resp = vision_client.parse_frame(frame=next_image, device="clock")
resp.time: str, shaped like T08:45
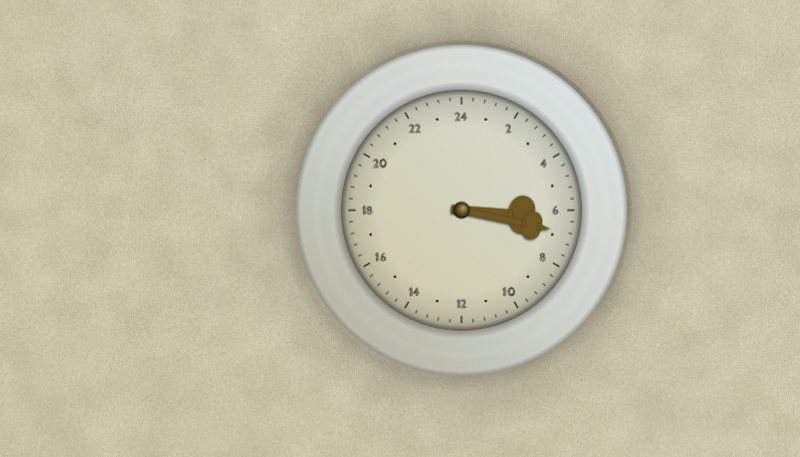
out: T06:17
